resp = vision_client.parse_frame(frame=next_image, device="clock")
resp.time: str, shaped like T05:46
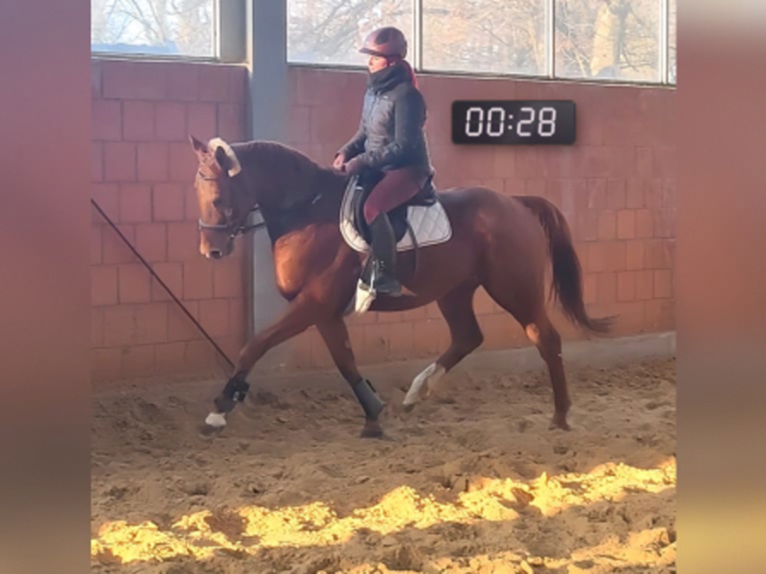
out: T00:28
